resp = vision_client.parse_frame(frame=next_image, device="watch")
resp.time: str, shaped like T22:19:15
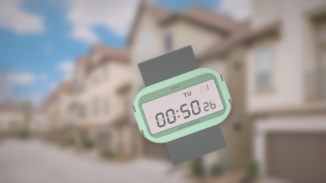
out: T00:50:26
